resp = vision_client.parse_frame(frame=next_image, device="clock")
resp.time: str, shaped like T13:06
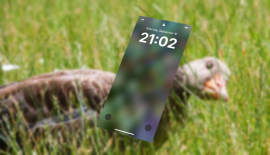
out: T21:02
